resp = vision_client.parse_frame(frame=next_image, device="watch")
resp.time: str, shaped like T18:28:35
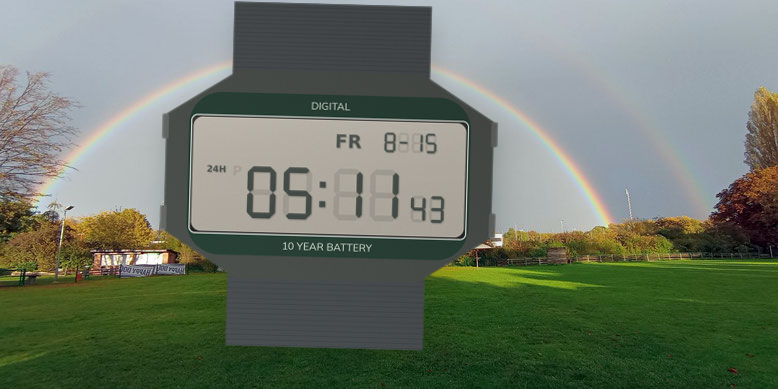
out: T05:11:43
